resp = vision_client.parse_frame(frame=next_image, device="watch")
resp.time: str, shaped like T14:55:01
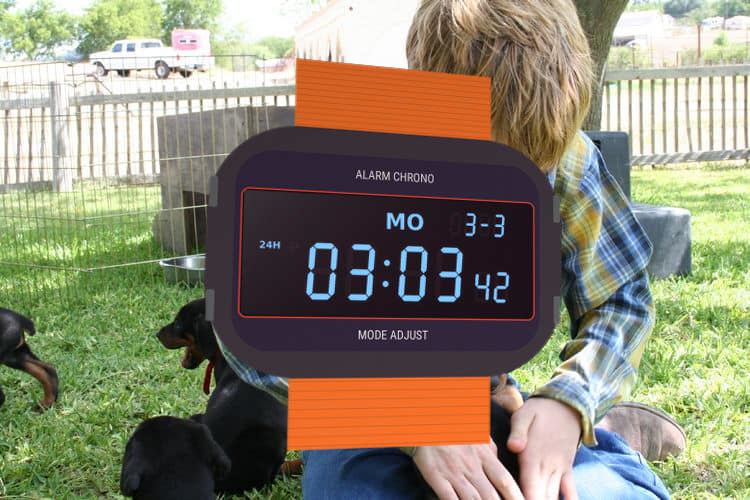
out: T03:03:42
